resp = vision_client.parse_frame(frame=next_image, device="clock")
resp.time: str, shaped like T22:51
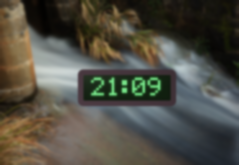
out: T21:09
